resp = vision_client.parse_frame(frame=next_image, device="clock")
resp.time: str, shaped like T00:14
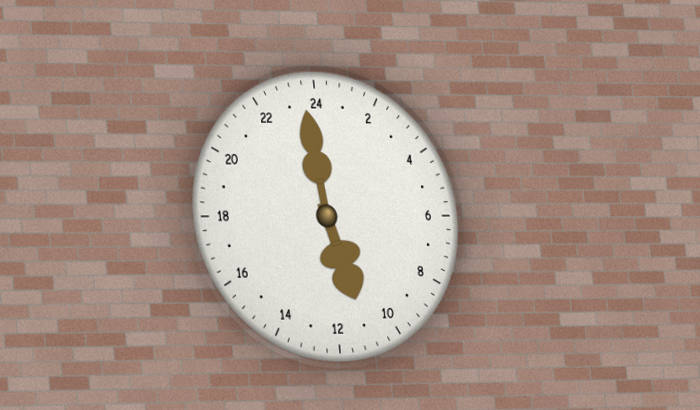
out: T10:59
